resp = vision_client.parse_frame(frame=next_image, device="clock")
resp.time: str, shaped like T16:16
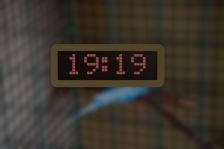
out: T19:19
